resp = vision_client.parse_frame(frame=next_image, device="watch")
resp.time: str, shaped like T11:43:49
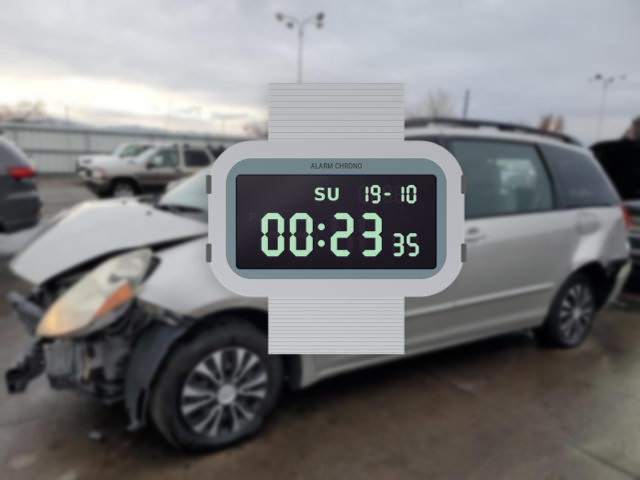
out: T00:23:35
